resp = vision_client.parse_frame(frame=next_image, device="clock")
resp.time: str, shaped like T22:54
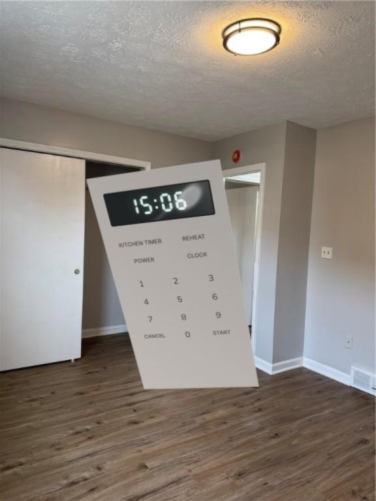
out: T15:06
